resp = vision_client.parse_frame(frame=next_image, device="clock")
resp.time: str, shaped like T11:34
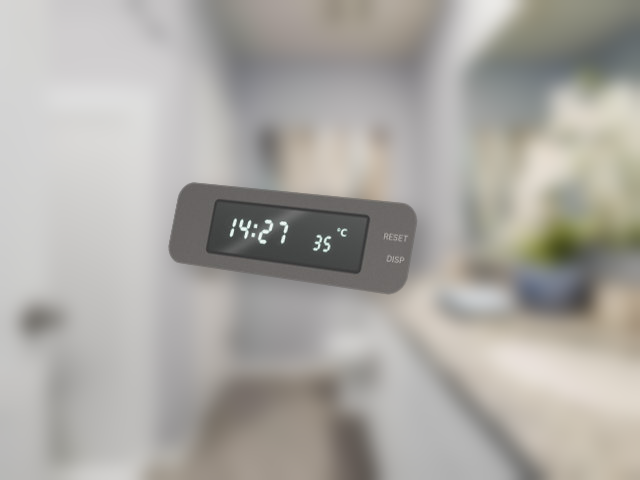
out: T14:27
